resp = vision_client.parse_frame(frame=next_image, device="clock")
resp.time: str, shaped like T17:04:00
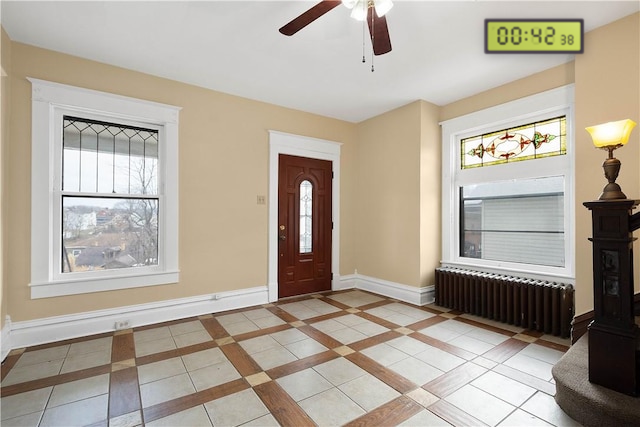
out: T00:42:38
